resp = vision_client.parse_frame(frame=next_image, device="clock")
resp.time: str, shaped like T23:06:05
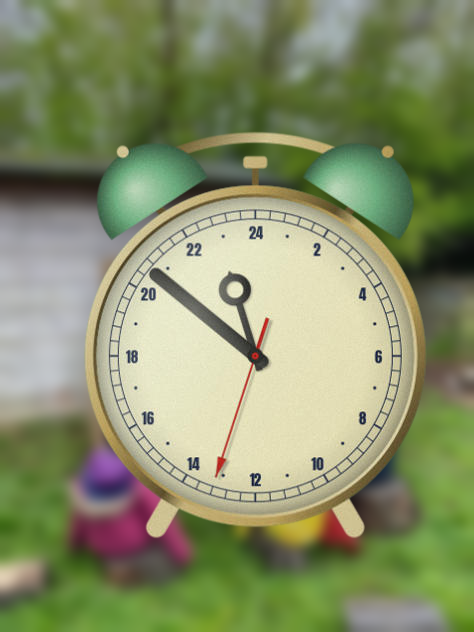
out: T22:51:33
